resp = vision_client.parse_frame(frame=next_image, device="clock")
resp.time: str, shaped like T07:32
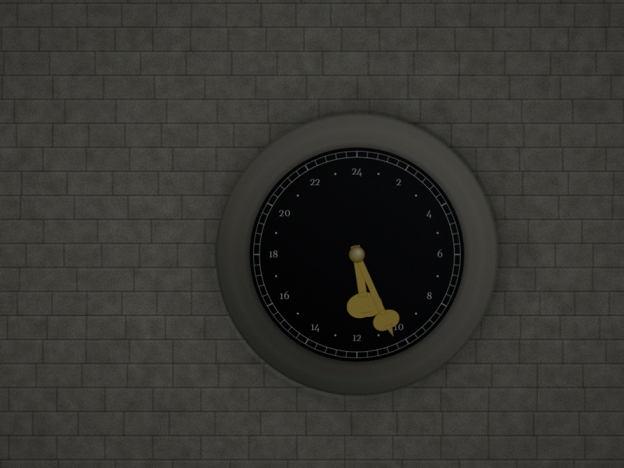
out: T11:26
